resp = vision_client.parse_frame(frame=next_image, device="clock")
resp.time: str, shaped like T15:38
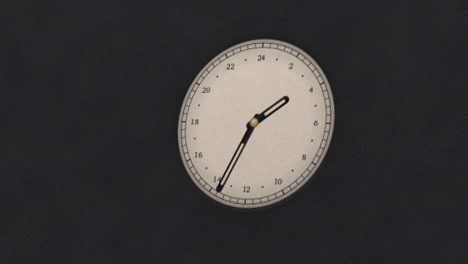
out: T03:34
